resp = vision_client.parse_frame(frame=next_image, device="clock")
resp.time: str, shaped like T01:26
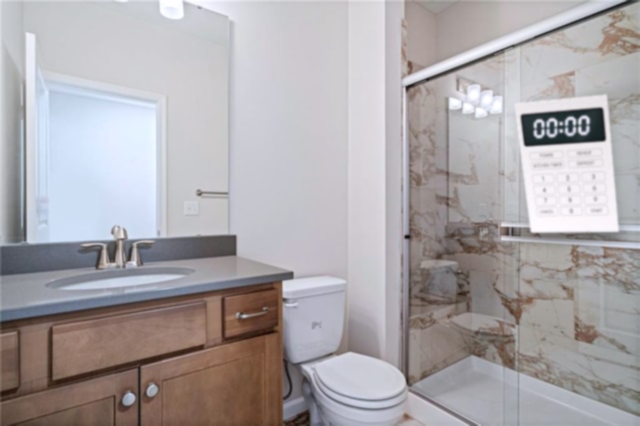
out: T00:00
